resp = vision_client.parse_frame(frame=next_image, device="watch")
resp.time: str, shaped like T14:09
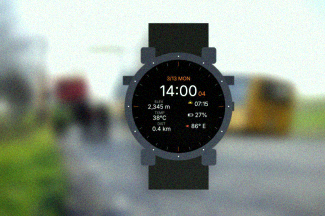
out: T14:00
